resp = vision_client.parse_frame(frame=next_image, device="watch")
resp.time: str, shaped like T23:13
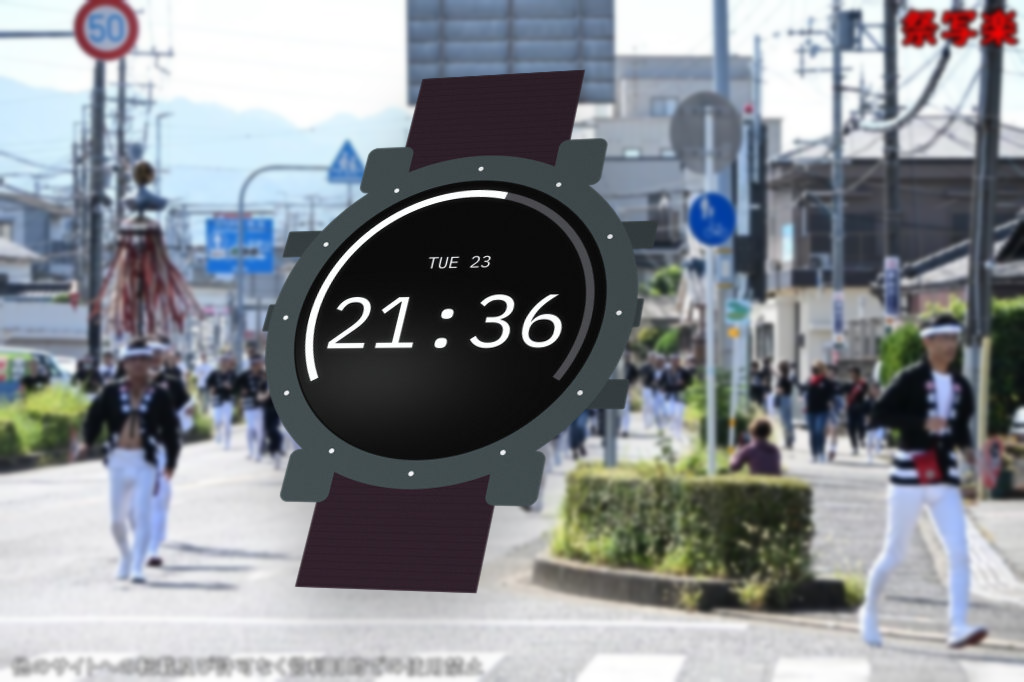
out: T21:36
